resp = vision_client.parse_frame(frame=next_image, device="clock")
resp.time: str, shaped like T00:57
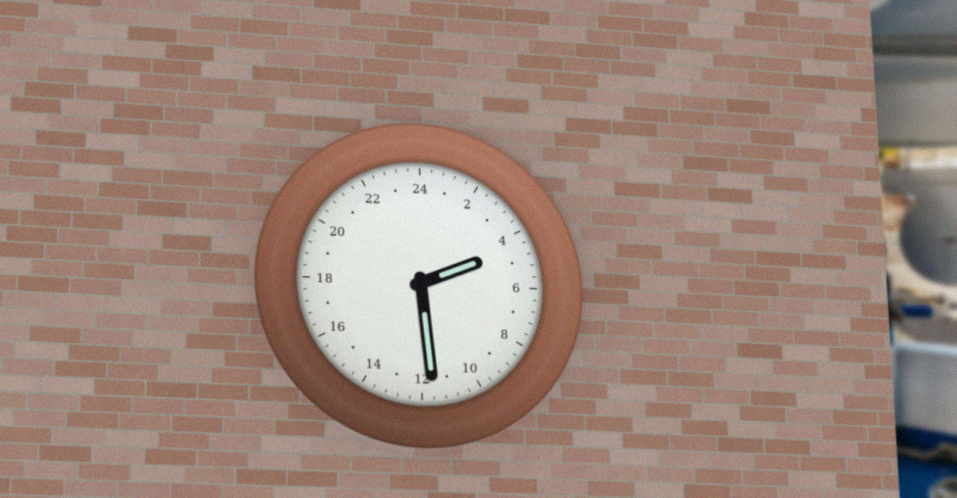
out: T04:29
